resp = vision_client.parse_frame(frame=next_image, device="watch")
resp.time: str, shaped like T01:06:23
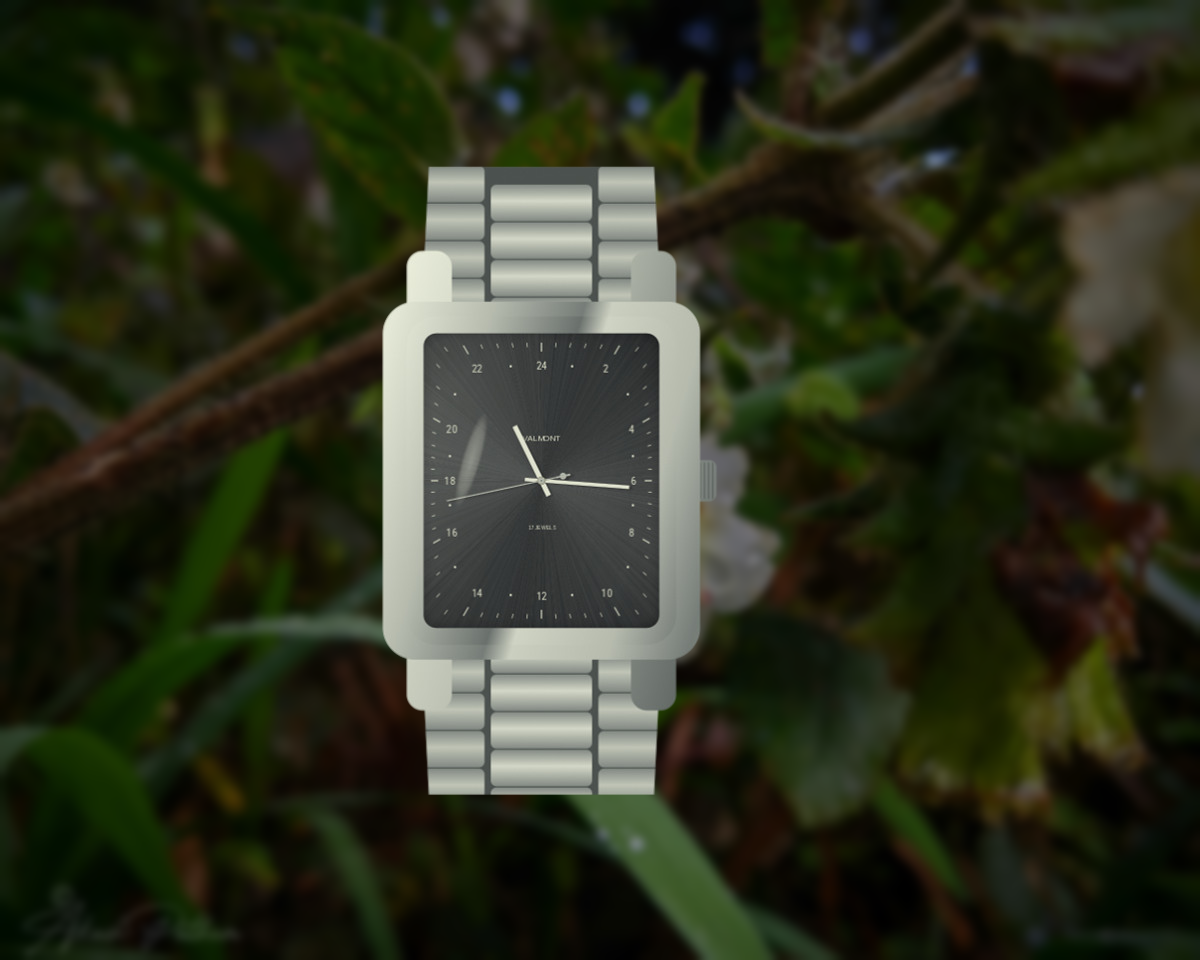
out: T22:15:43
